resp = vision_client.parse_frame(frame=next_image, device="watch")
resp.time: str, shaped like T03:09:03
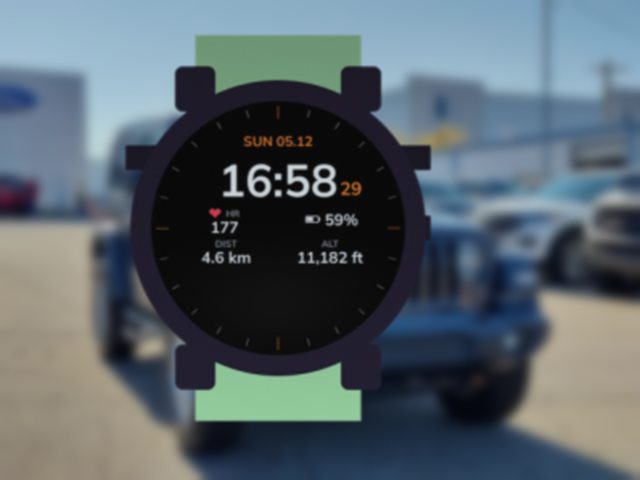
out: T16:58:29
